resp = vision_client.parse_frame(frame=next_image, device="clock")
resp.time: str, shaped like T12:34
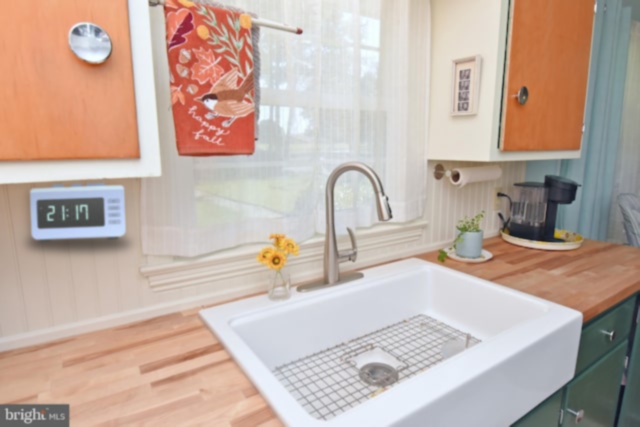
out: T21:17
